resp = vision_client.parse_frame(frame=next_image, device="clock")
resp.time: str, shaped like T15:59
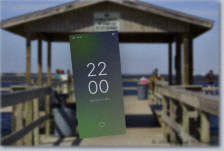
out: T22:00
